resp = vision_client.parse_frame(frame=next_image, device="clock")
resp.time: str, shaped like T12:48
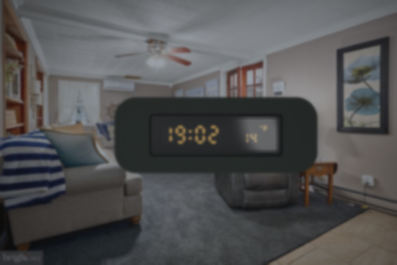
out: T19:02
